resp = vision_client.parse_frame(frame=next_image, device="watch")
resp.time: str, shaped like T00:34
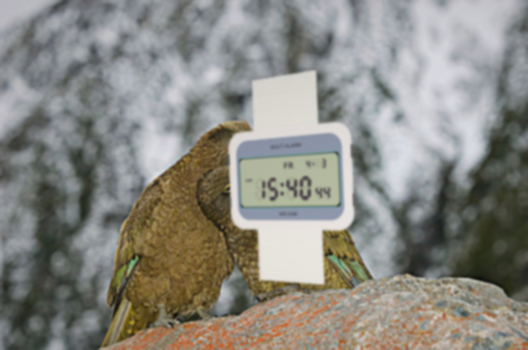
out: T15:40
